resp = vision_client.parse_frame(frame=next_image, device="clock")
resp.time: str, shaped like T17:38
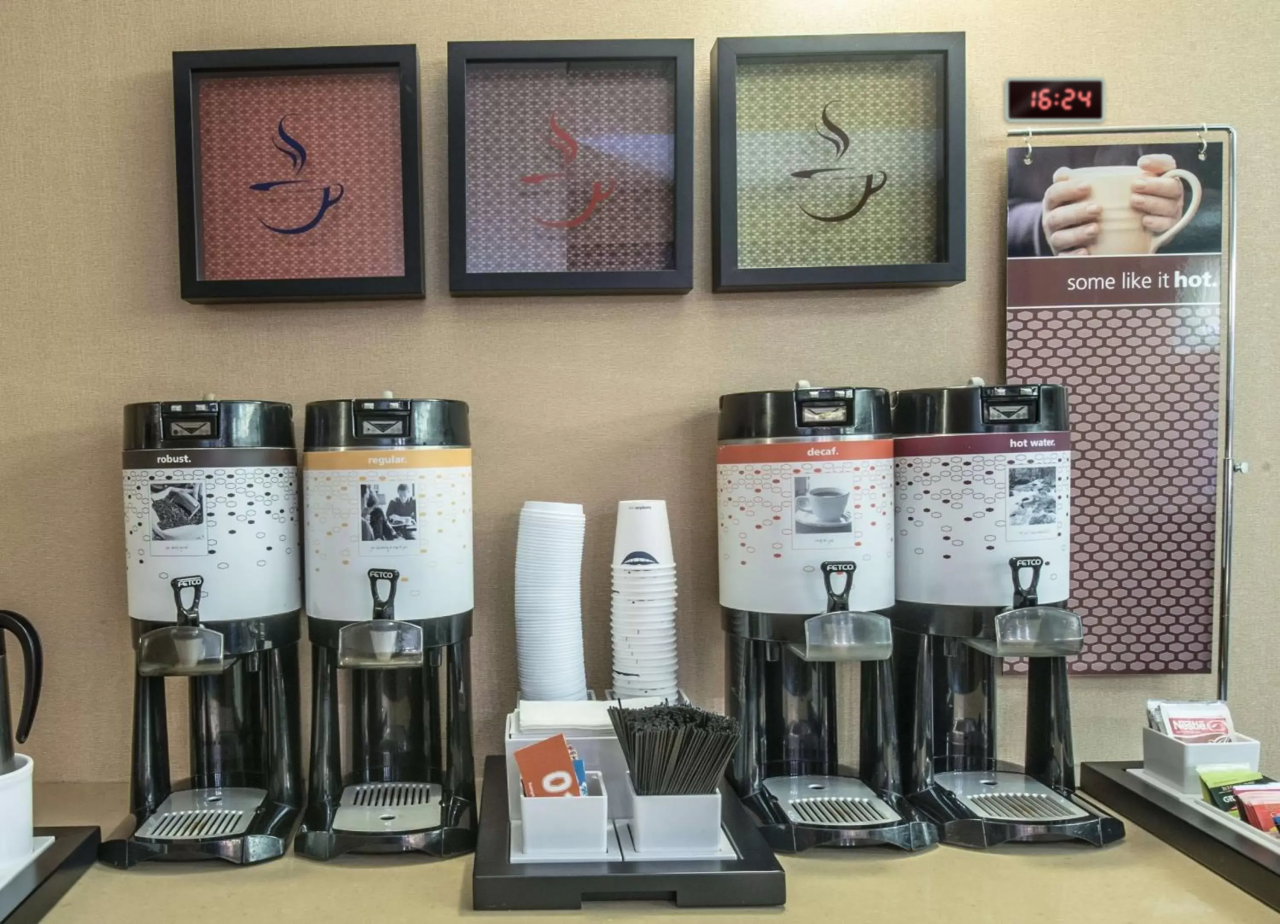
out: T16:24
